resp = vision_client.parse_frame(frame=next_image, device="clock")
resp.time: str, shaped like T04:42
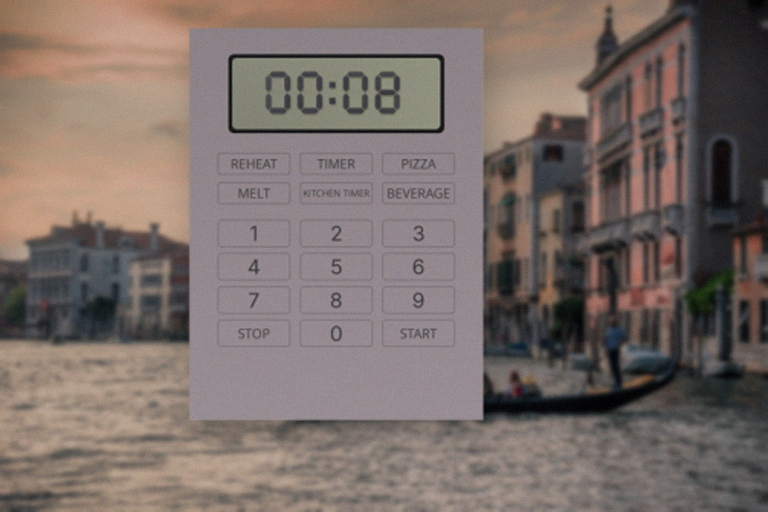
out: T00:08
